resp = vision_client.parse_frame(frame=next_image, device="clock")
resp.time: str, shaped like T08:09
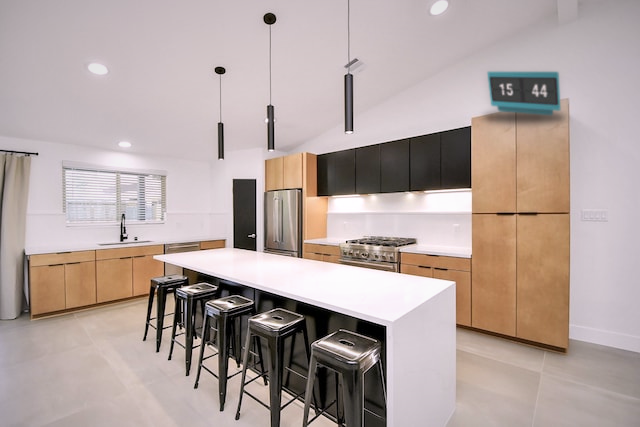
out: T15:44
